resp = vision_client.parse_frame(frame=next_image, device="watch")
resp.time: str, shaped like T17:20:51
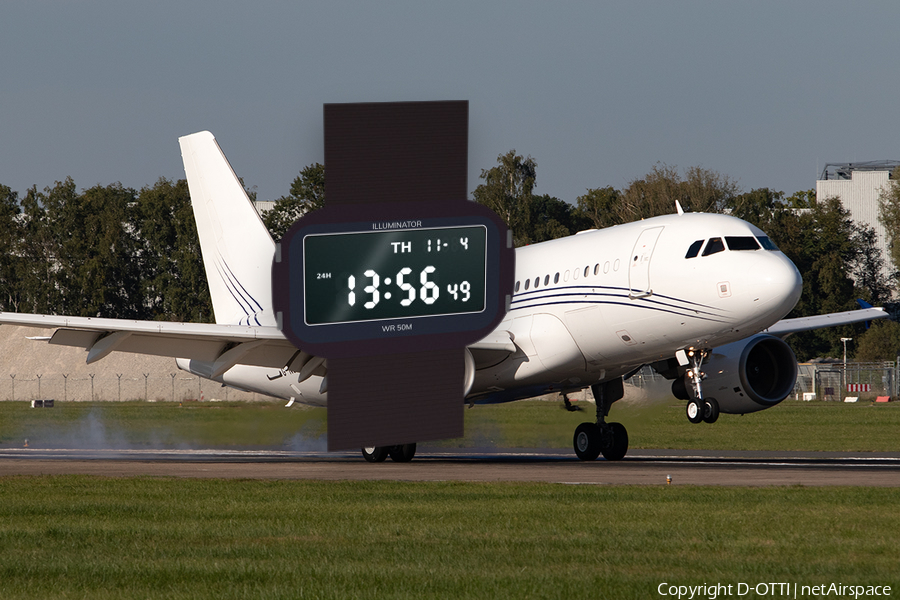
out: T13:56:49
